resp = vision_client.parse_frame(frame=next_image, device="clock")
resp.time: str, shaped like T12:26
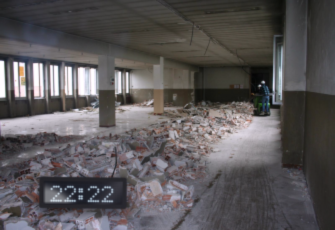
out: T22:22
